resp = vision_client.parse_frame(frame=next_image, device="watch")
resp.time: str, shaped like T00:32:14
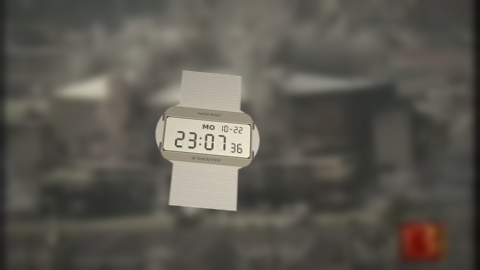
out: T23:07:36
